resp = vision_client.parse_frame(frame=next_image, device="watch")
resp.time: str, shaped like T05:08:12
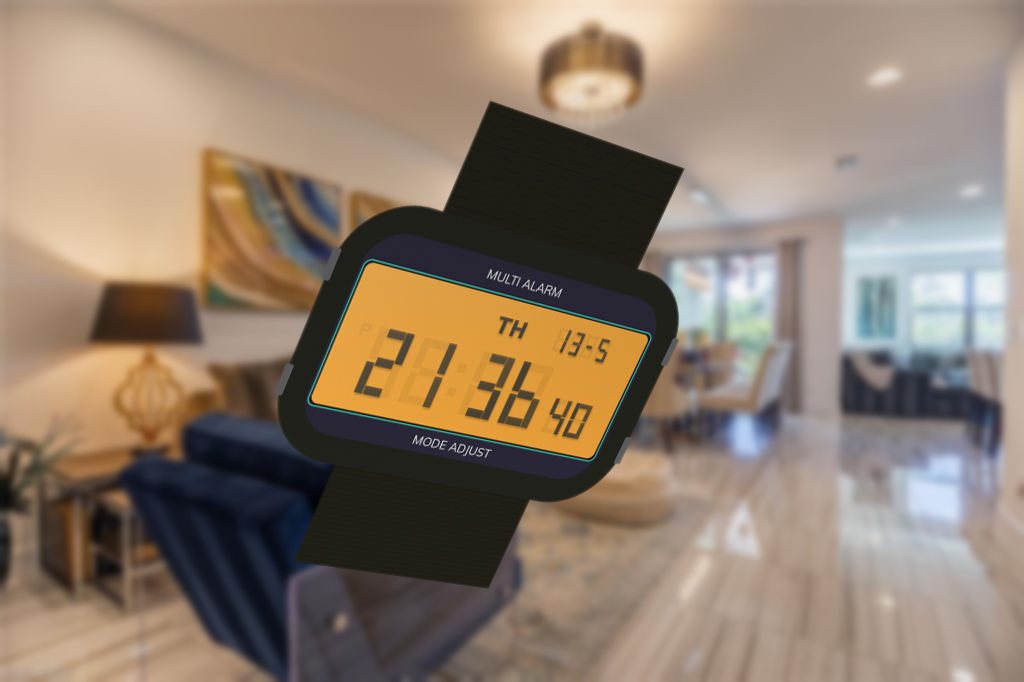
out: T21:36:40
